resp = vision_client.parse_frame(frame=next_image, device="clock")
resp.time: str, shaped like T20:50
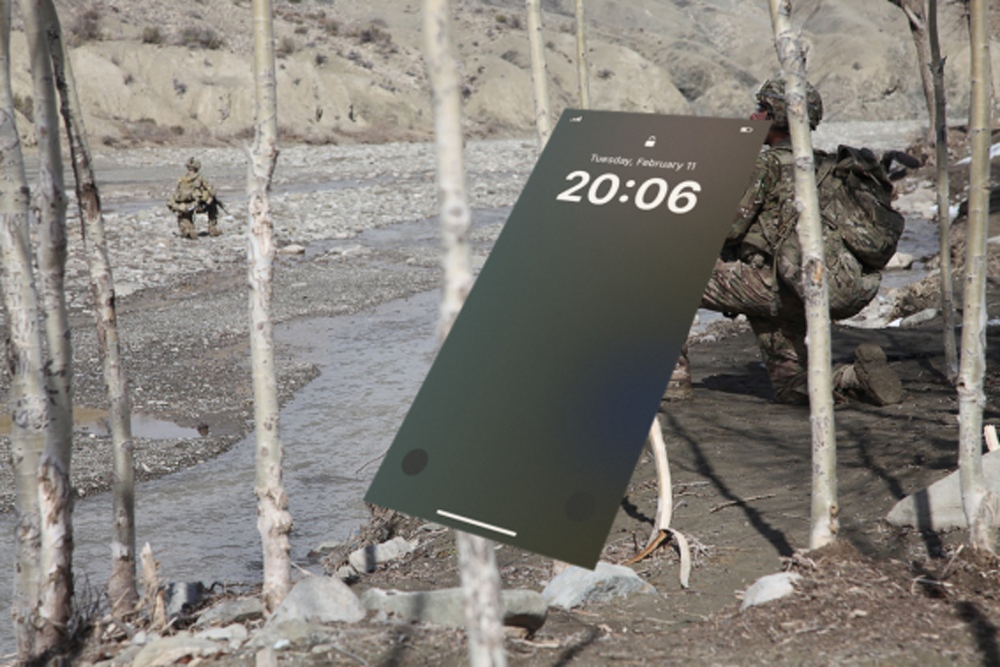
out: T20:06
